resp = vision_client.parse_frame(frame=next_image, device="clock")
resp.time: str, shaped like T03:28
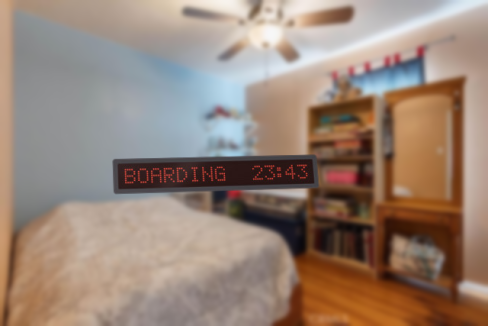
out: T23:43
